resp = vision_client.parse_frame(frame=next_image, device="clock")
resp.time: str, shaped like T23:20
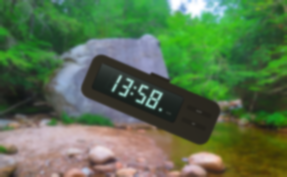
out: T13:58
